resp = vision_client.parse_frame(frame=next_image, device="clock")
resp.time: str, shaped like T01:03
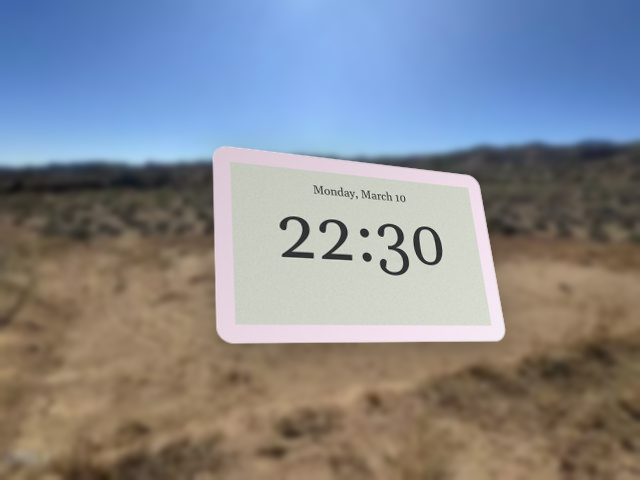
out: T22:30
